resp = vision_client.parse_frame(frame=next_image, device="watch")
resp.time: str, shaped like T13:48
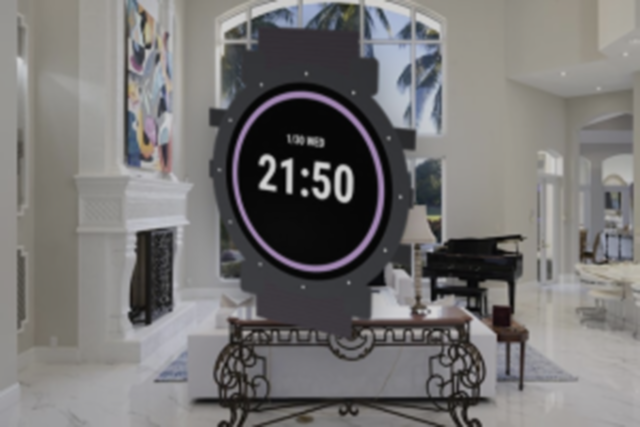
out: T21:50
